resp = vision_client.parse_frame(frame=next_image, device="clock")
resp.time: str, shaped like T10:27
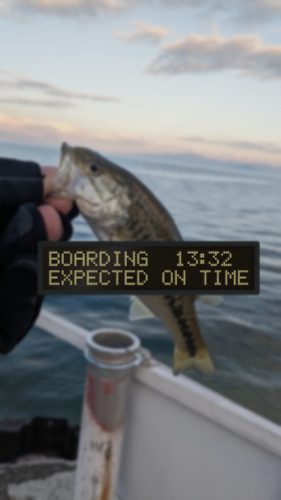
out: T13:32
